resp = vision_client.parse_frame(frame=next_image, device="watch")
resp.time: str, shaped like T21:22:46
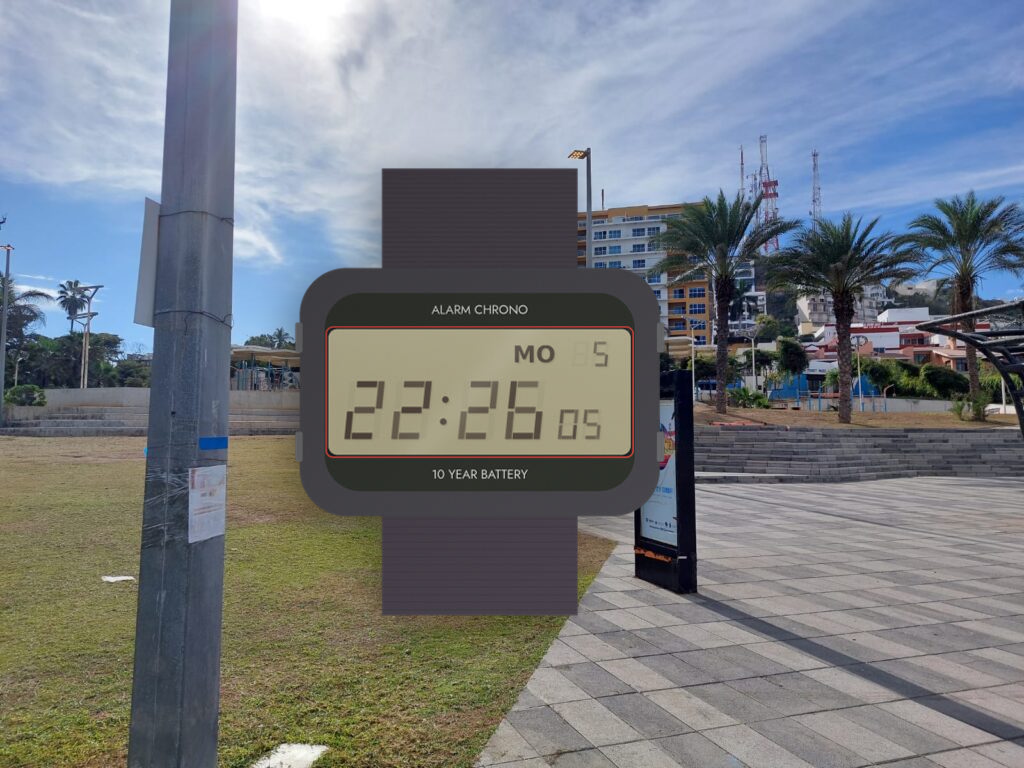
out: T22:26:05
